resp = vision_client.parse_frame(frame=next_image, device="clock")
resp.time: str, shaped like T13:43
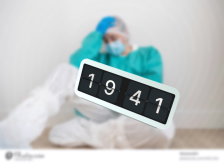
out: T19:41
